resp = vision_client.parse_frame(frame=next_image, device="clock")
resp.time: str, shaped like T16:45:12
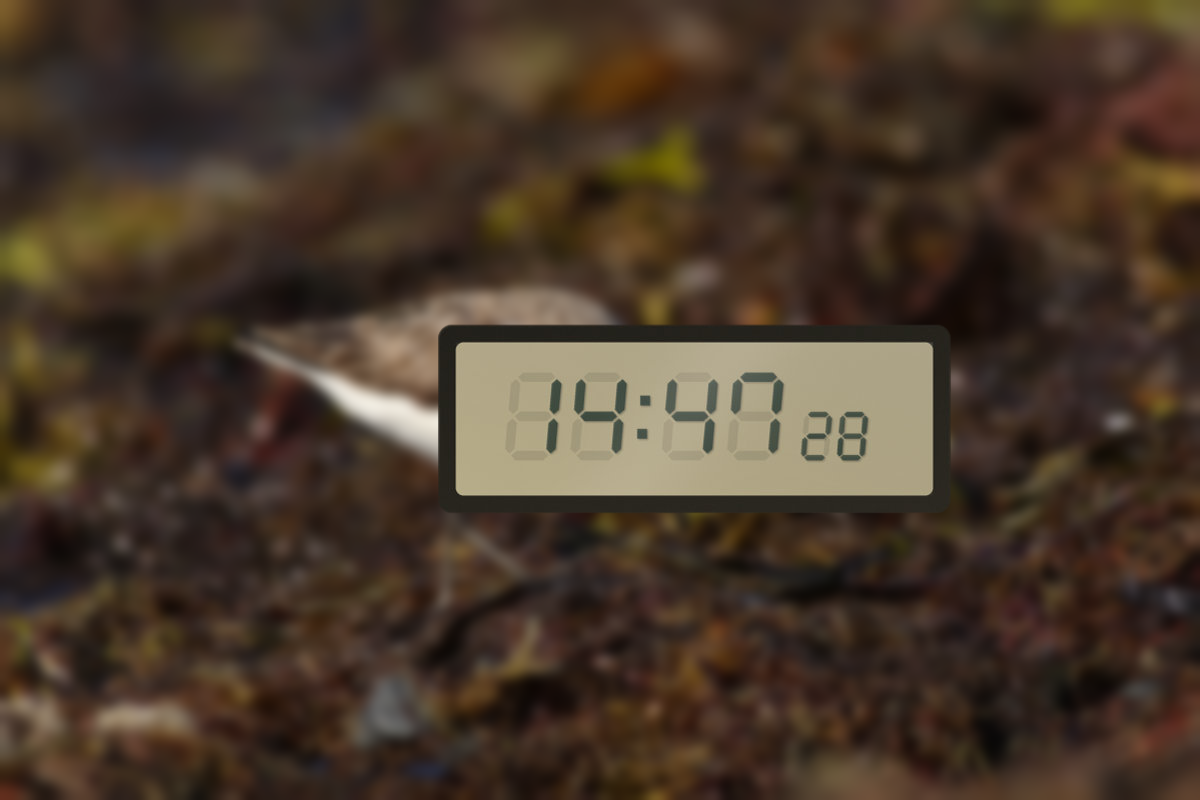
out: T14:47:28
